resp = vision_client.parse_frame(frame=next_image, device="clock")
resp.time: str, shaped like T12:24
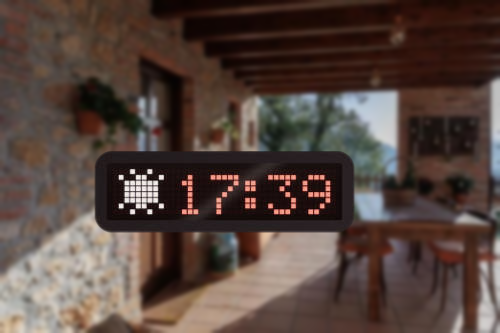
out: T17:39
